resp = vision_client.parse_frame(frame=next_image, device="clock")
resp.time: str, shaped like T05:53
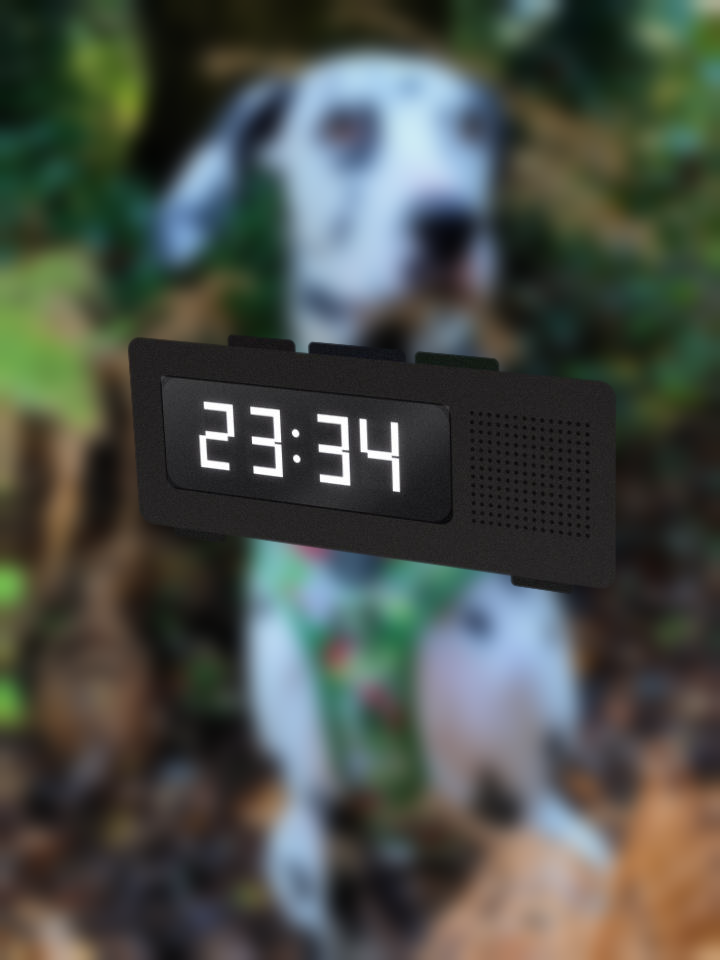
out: T23:34
